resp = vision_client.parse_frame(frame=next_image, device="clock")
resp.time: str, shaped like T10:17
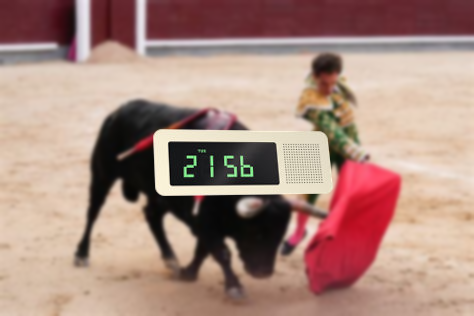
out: T21:56
